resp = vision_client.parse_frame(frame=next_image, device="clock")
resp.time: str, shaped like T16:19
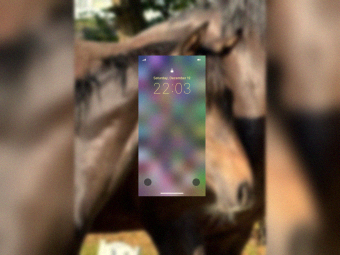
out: T22:03
